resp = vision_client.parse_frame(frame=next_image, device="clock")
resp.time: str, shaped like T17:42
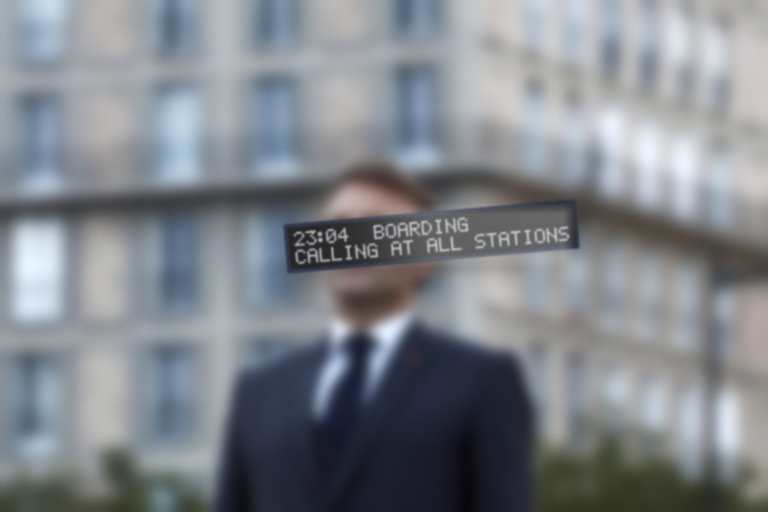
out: T23:04
